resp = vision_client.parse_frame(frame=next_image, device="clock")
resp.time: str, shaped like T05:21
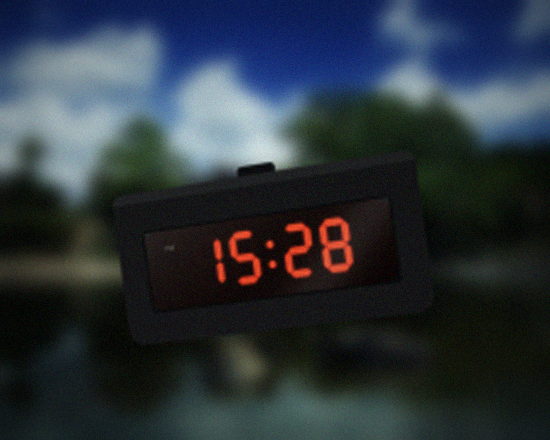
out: T15:28
